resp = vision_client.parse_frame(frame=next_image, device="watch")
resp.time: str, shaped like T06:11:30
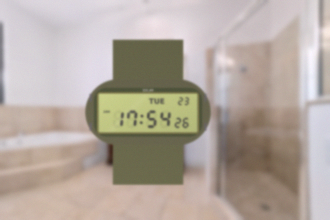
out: T17:54:26
